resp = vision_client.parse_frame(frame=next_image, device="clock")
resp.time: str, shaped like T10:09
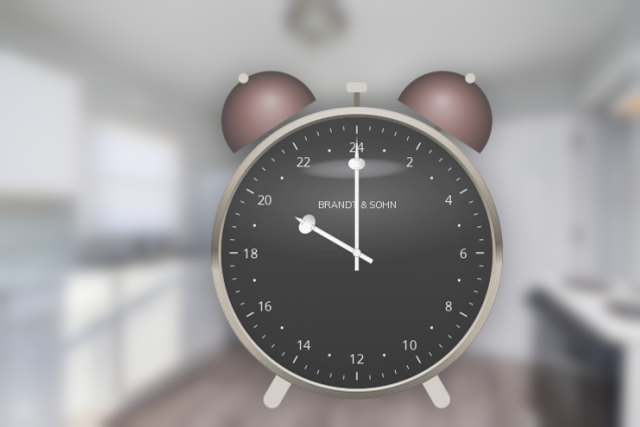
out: T20:00
